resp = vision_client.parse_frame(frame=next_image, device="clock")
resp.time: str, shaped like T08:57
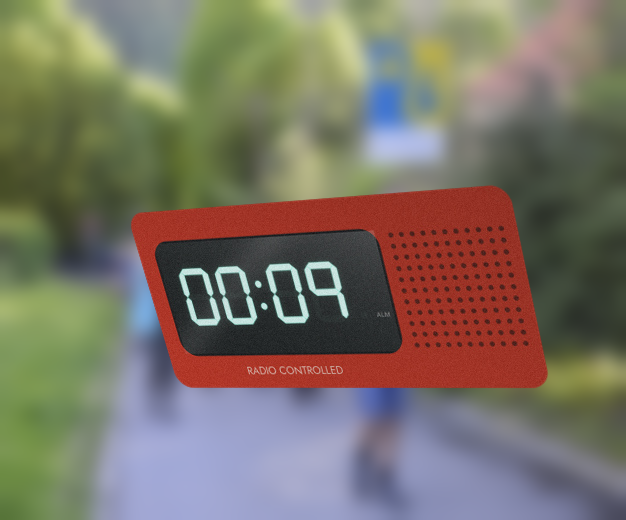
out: T00:09
